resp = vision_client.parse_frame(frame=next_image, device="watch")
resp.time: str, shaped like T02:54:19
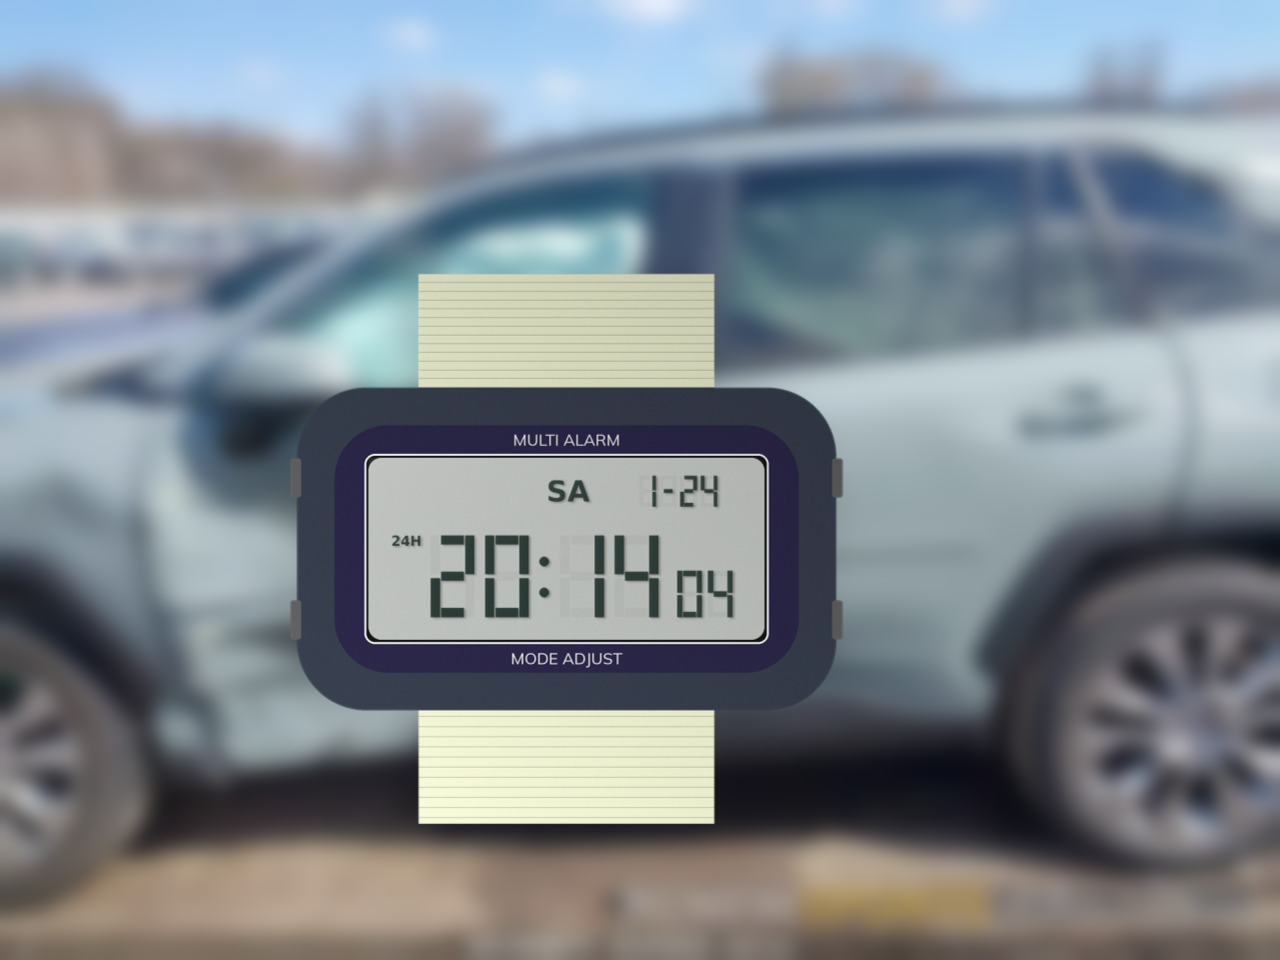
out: T20:14:04
